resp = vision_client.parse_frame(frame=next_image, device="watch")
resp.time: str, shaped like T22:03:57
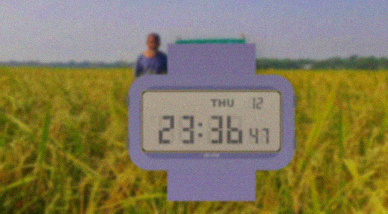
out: T23:36:47
